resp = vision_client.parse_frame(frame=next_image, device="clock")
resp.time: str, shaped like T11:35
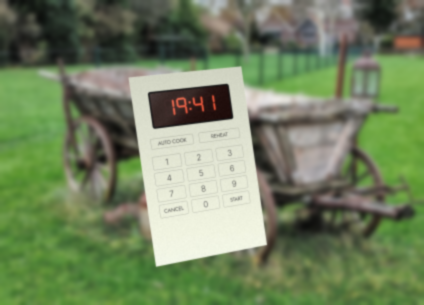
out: T19:41
